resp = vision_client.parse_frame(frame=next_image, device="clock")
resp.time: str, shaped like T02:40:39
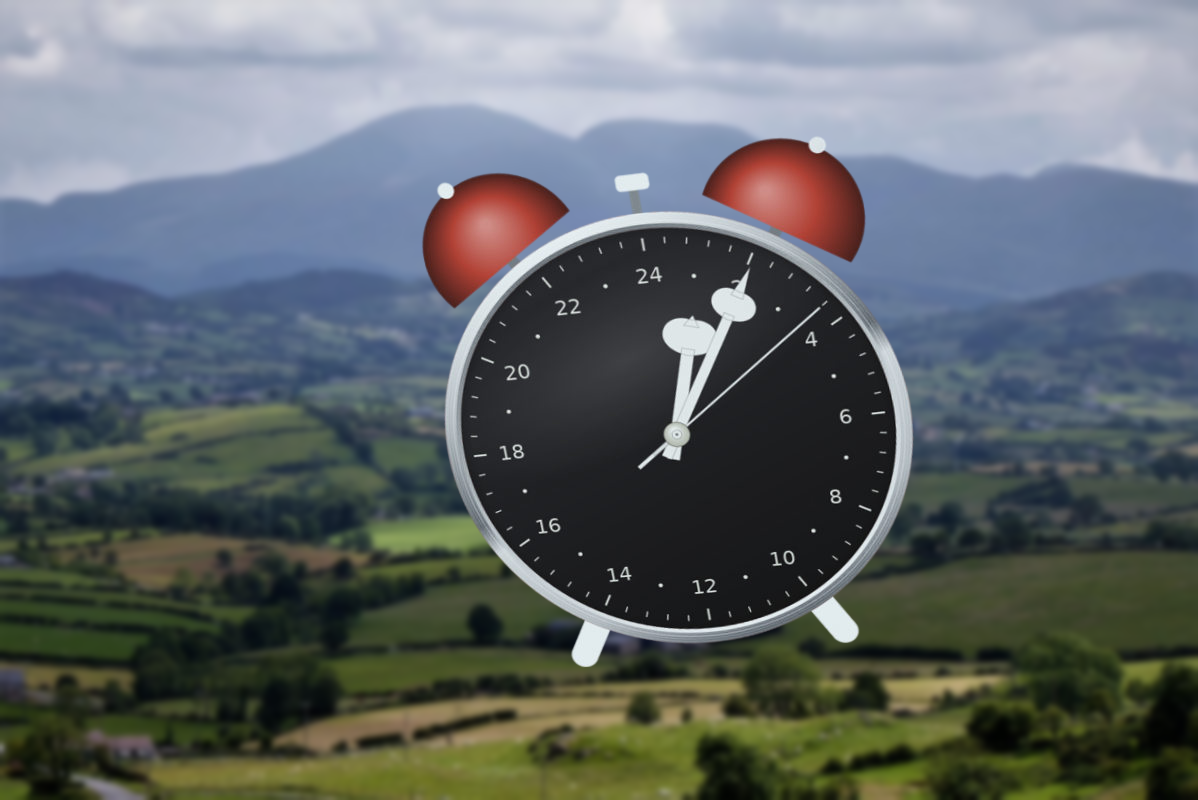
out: T01:05:09
